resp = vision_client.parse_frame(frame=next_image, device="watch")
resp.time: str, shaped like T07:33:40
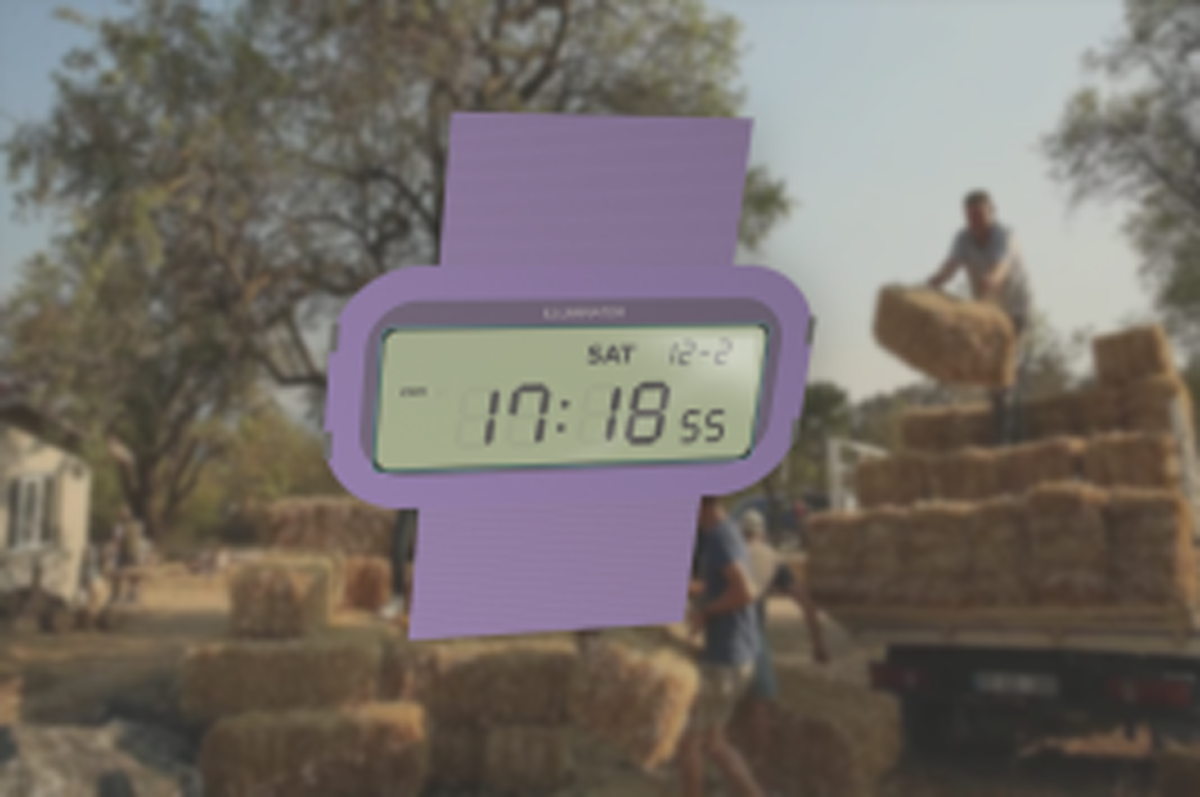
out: T17:18:55
